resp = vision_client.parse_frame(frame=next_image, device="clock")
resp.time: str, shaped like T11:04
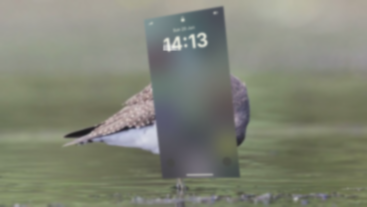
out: T14:13
